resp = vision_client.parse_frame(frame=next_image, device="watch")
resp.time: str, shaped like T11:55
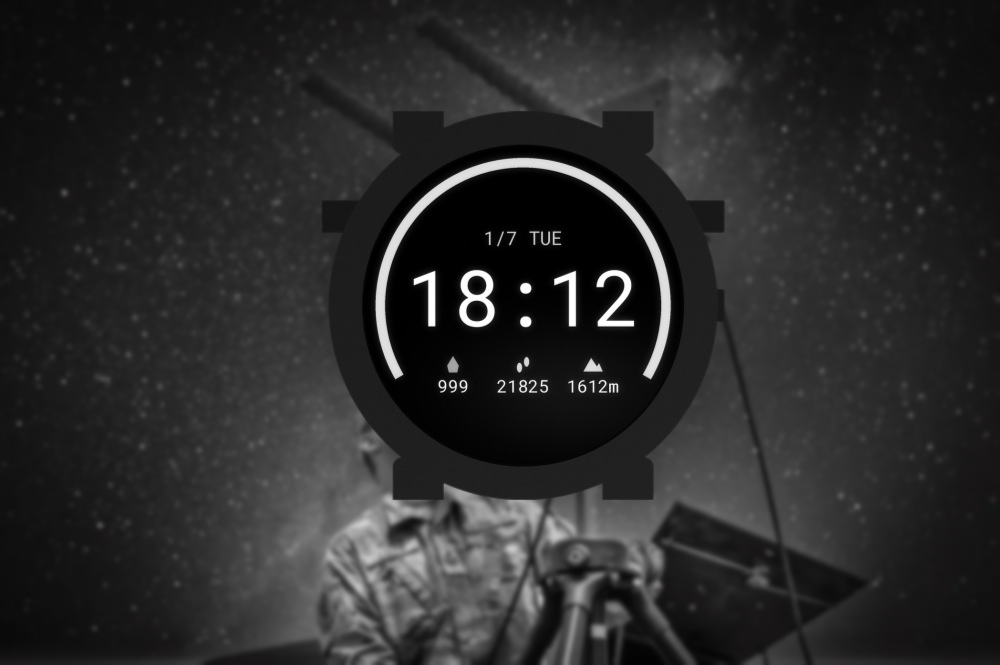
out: T18:12
